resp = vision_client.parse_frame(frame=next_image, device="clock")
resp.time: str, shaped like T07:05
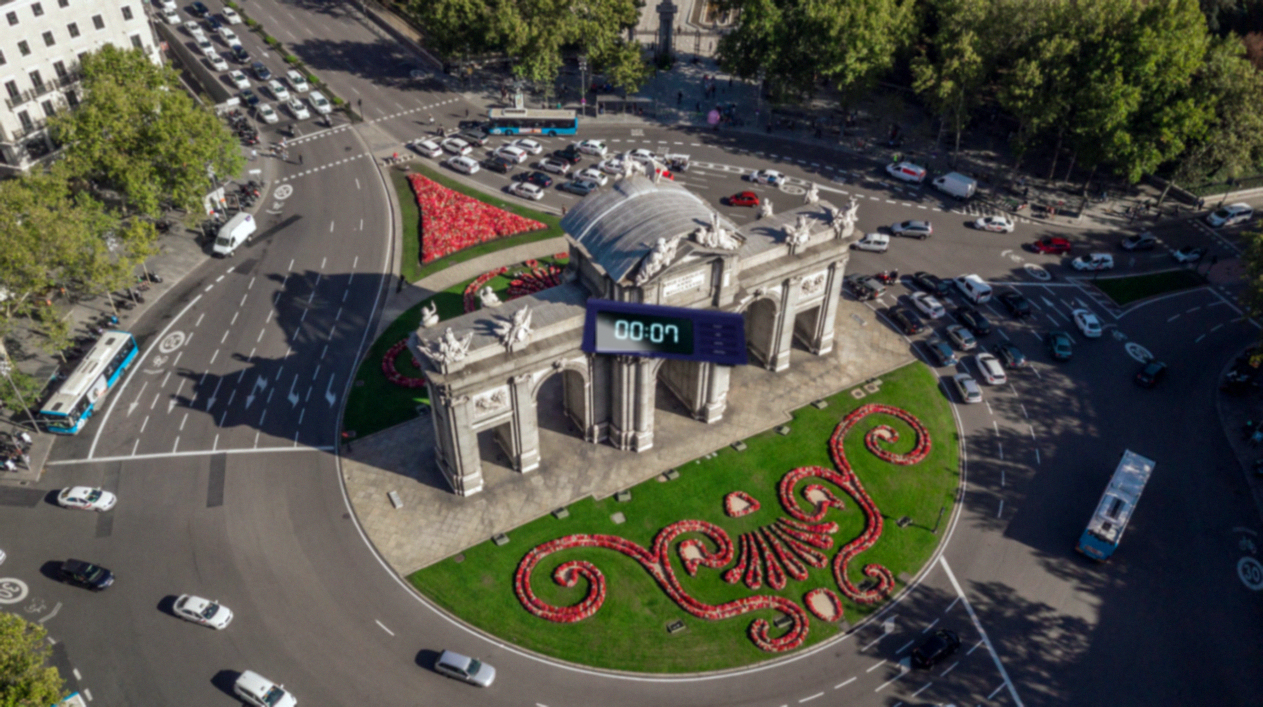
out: T00:07
